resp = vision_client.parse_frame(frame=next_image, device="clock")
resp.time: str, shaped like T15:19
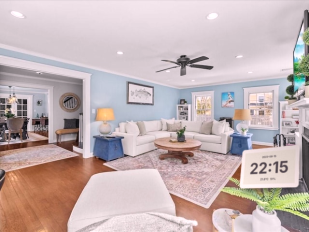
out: T22:15
